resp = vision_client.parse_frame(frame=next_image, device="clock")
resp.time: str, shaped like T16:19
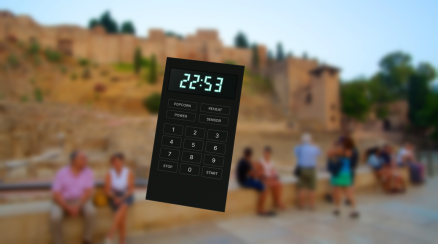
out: T22:53
